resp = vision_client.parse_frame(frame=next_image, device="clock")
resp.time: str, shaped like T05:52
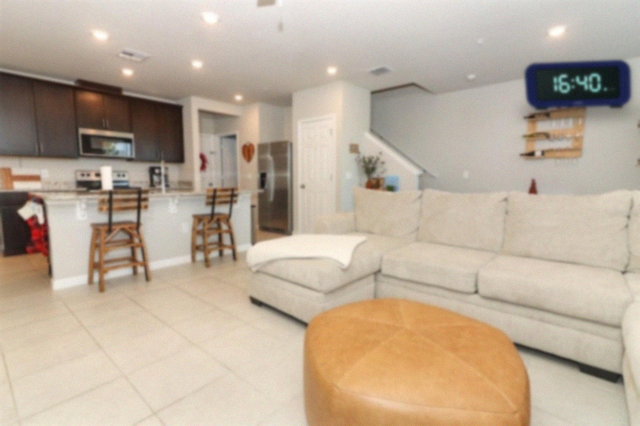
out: T16:40
